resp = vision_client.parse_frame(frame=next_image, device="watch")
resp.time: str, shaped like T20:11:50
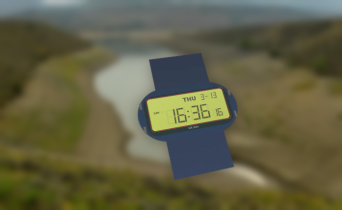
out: T16:36:16
